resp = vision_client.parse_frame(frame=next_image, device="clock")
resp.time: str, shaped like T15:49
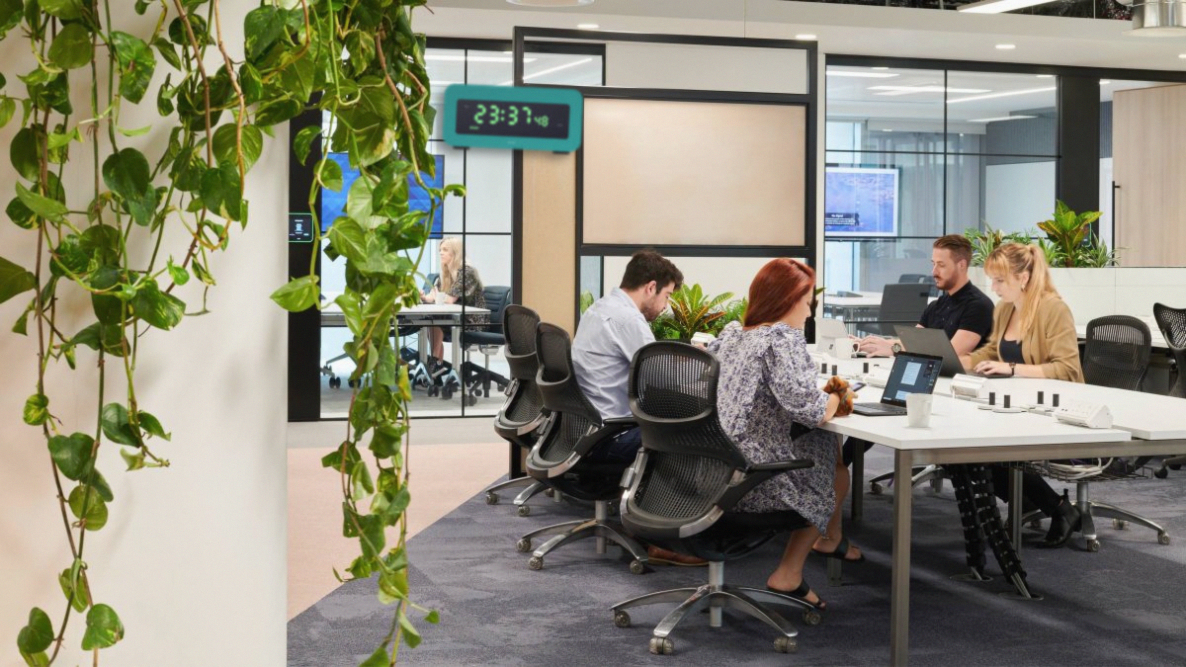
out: T23:37
